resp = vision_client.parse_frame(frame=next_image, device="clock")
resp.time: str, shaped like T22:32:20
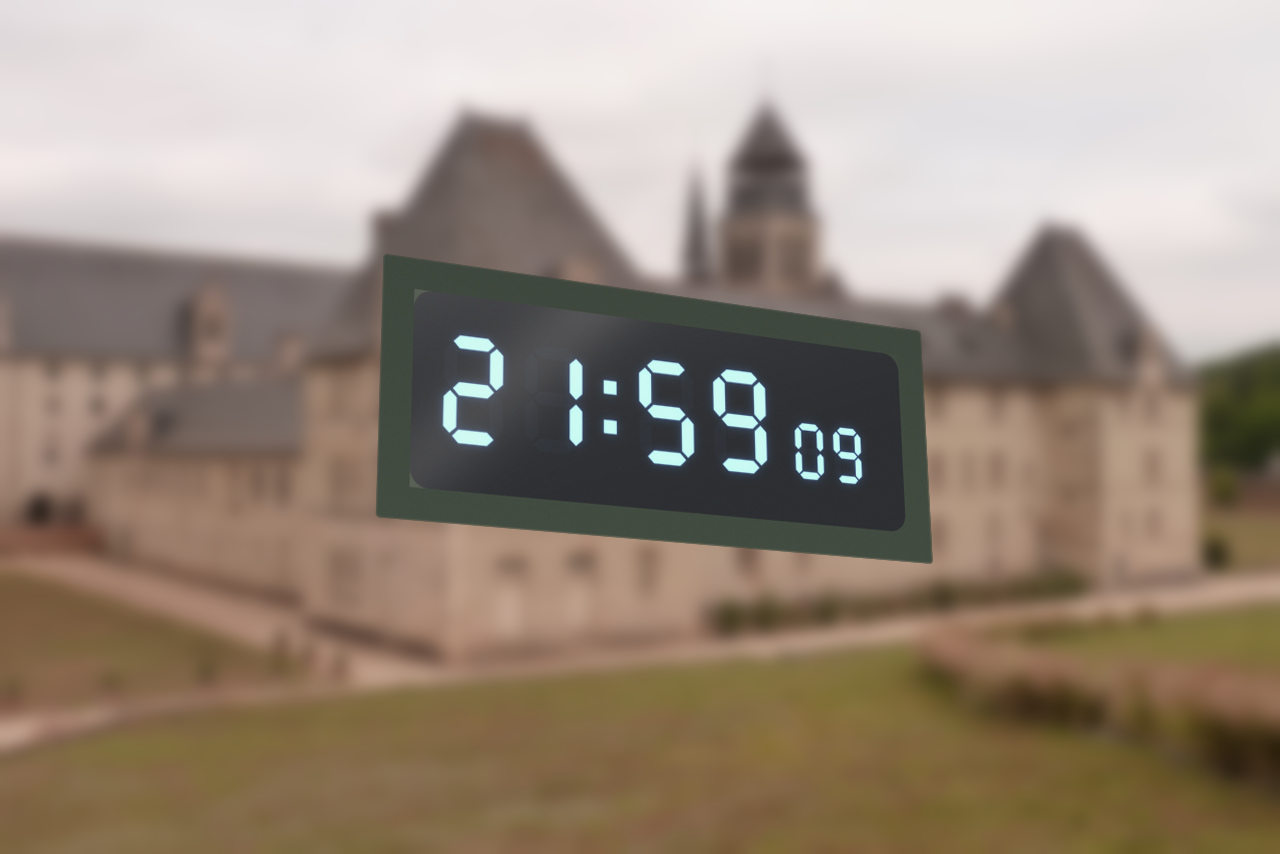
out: T21:59:09
